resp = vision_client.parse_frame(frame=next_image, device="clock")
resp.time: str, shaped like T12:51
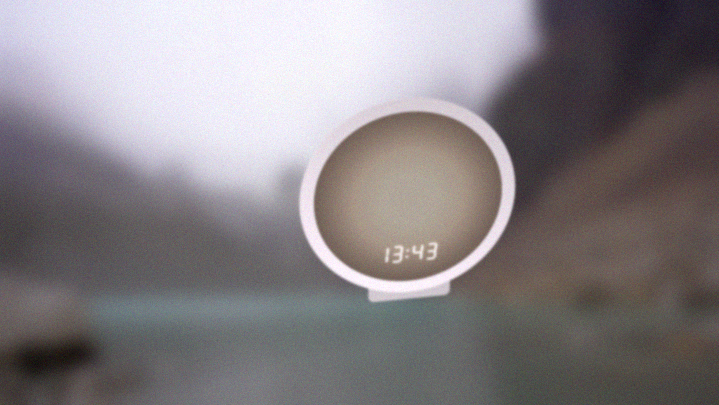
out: T13:43
